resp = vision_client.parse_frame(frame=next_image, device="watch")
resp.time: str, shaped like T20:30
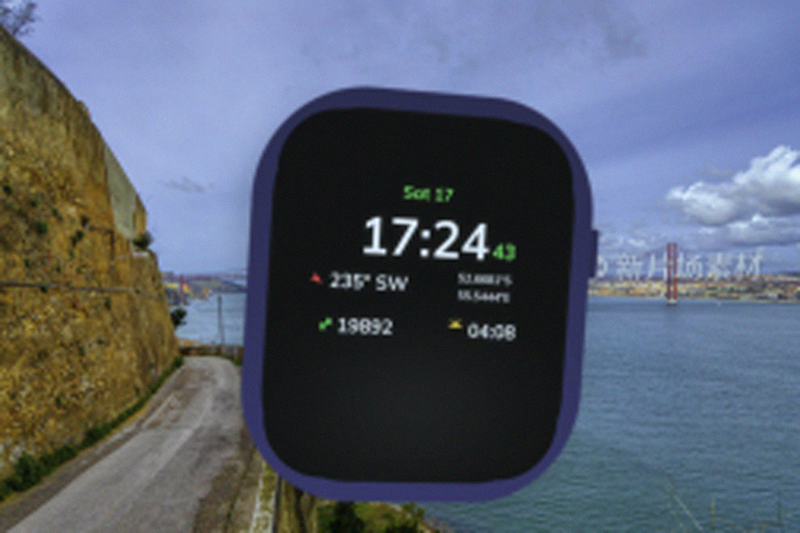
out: T17:24
